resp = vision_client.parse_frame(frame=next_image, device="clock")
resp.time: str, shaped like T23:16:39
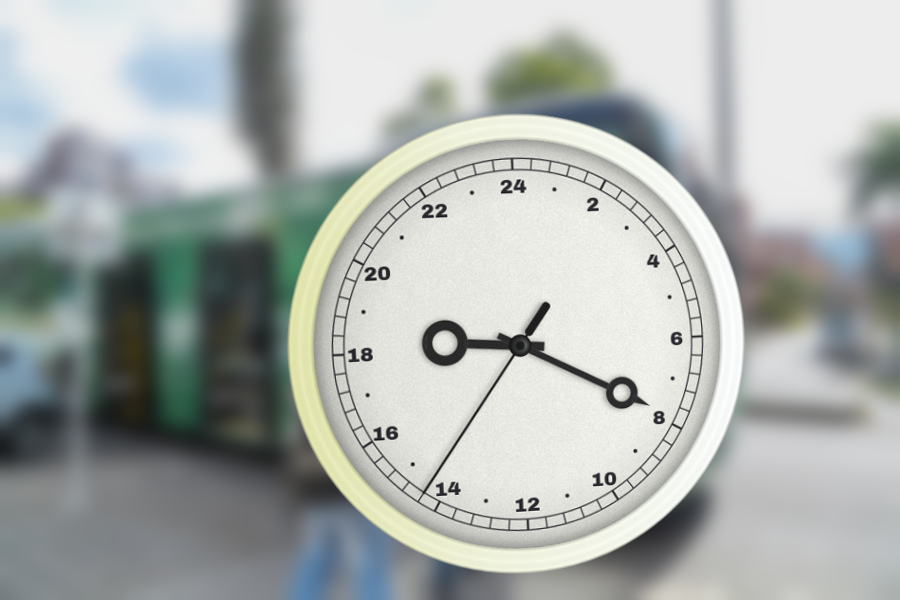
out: T18:19:36
